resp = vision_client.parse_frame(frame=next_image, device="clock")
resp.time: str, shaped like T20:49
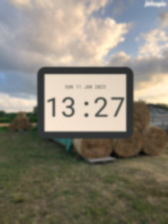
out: T13:27
